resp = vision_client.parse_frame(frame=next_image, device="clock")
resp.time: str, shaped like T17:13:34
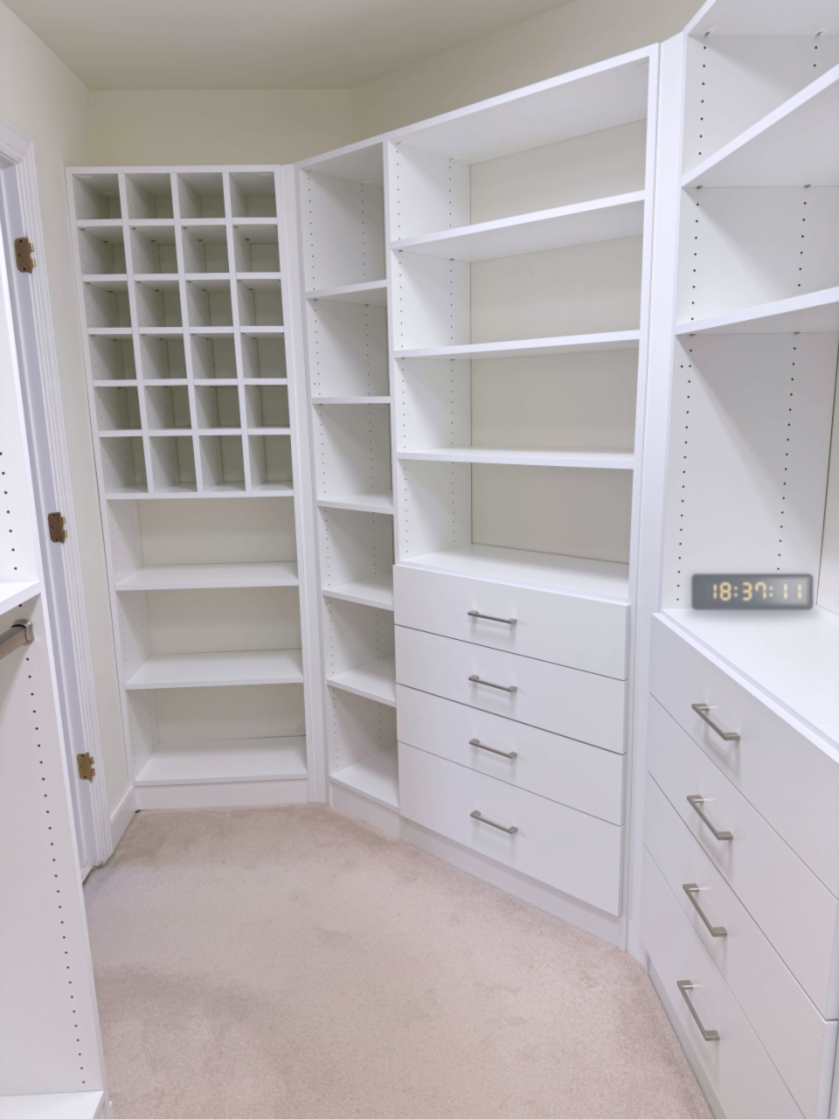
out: T18:37:11
